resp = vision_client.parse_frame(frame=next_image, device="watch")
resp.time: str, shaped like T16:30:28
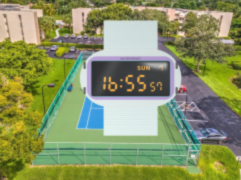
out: T16:55:57
